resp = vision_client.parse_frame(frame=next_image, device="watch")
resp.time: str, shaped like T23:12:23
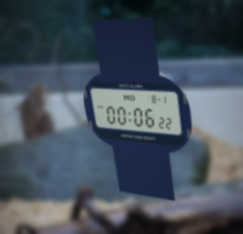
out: T00:06:22
